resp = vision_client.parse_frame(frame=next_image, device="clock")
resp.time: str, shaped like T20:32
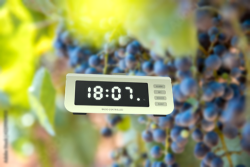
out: T18:07
